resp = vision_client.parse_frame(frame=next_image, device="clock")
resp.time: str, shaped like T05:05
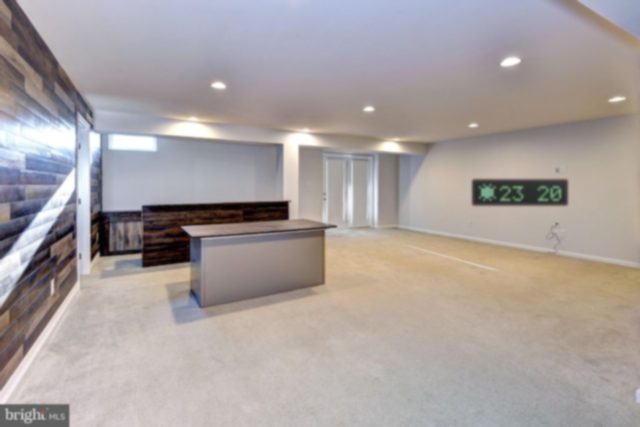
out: T23:20
